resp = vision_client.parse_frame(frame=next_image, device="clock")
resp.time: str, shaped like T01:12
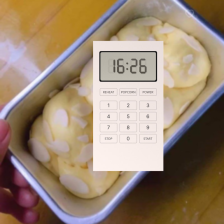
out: T16:26
